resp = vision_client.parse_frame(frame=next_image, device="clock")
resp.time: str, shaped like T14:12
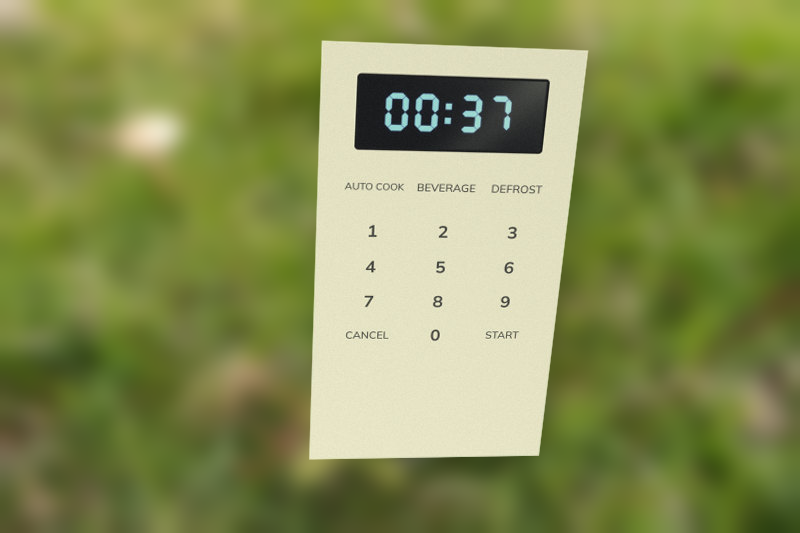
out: T00:37
